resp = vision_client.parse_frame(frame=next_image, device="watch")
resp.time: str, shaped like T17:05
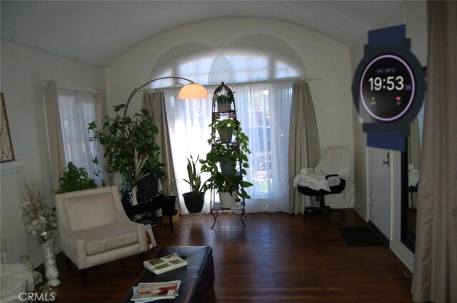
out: T19:53
